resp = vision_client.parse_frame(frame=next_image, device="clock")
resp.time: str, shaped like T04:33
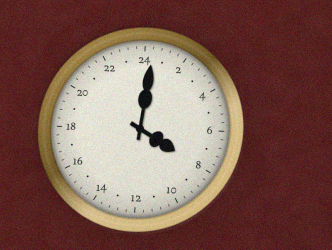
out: T08:01
